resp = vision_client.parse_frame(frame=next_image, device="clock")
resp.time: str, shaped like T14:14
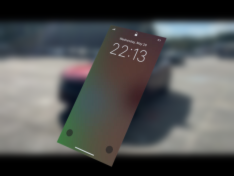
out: T22:13
